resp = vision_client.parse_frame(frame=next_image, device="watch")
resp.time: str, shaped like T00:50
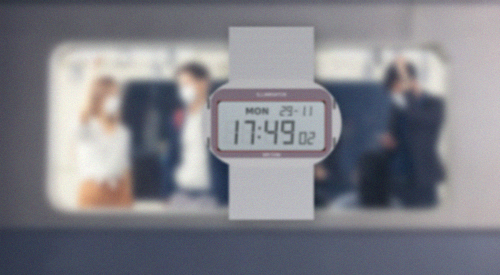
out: T17:49
